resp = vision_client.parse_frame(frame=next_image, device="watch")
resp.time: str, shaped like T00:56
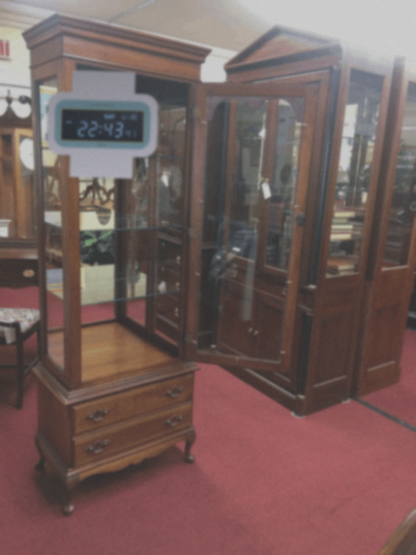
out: T22:43
